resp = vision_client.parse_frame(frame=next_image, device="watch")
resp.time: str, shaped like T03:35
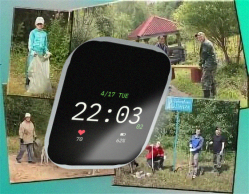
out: T22:03
